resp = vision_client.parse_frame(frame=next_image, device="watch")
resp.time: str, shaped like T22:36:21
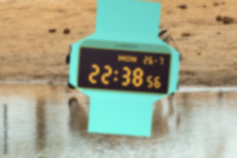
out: T22:38:56
